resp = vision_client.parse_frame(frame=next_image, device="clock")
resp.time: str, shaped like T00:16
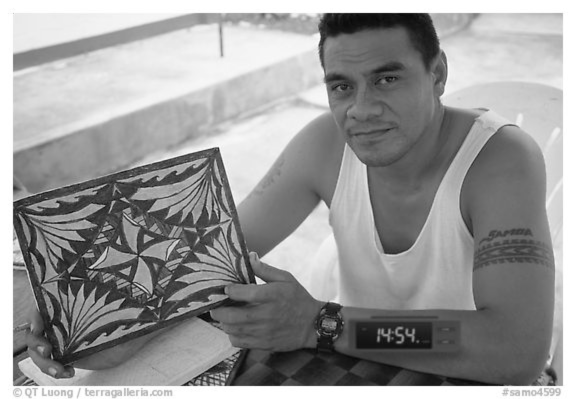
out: T14:54
